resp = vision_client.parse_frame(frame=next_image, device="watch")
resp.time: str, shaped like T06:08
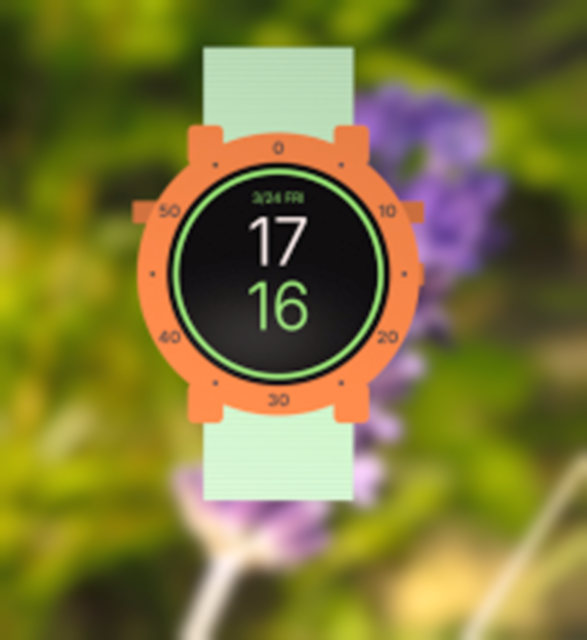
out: T17:16
